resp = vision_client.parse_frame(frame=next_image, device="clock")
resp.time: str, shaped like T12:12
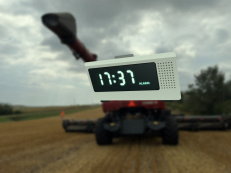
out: T17:37
